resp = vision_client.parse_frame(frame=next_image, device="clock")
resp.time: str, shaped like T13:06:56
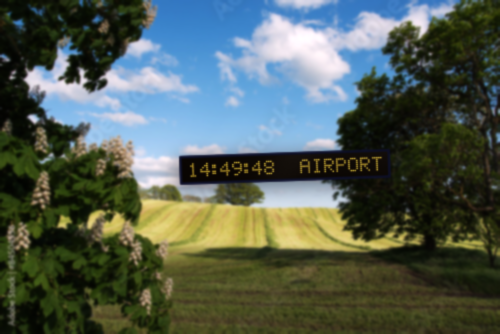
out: T14:49:48
